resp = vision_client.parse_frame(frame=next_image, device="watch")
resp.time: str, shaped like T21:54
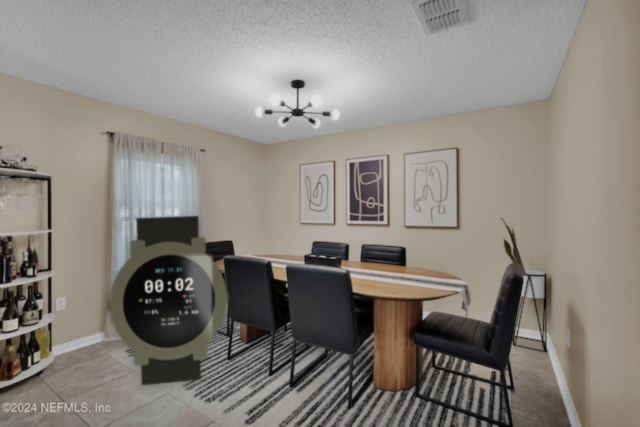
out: T00:02
